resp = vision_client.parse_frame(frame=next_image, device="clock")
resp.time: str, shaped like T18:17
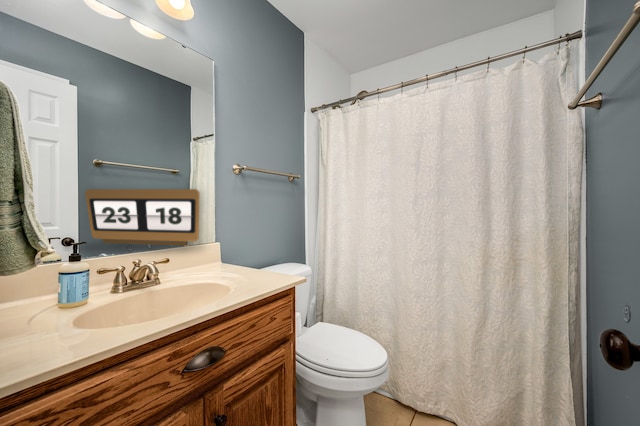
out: T23:18
